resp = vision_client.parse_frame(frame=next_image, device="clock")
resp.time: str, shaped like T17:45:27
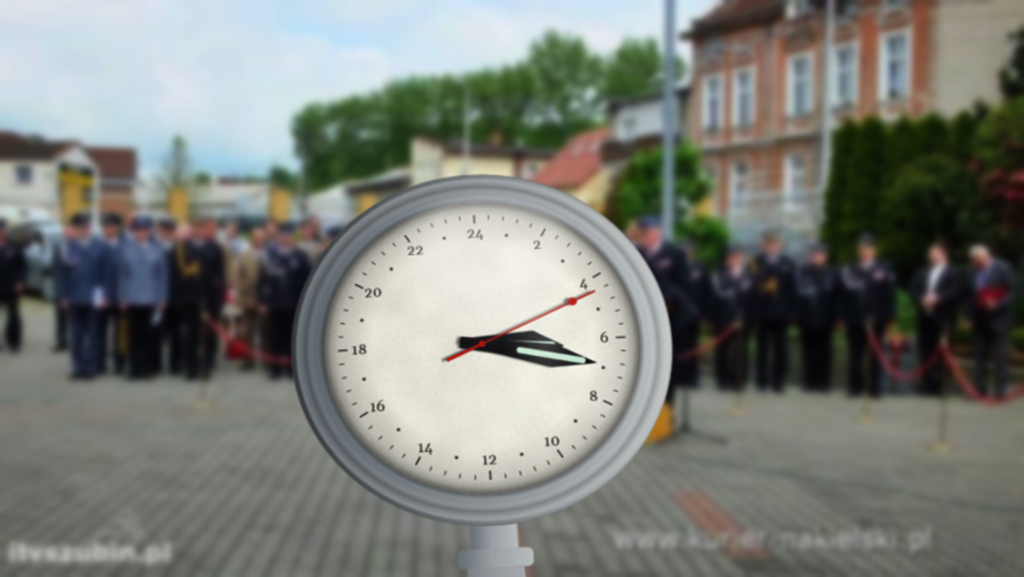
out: T06:17:11
